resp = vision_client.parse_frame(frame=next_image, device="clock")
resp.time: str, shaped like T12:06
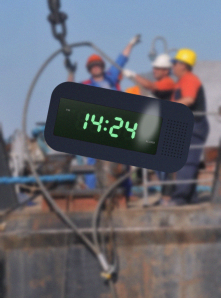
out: T14:24
